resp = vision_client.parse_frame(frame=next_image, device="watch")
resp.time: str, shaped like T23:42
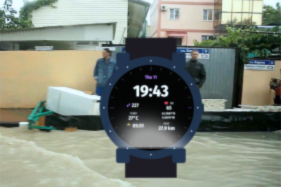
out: T19:43
